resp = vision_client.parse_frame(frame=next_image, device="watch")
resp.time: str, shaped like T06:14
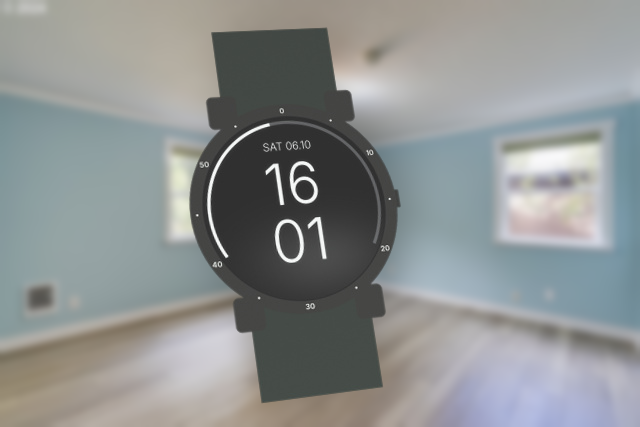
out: T16:01
